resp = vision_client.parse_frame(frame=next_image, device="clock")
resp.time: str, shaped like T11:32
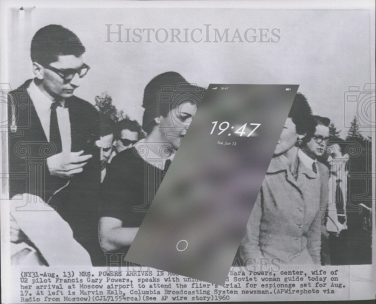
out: T19:47
